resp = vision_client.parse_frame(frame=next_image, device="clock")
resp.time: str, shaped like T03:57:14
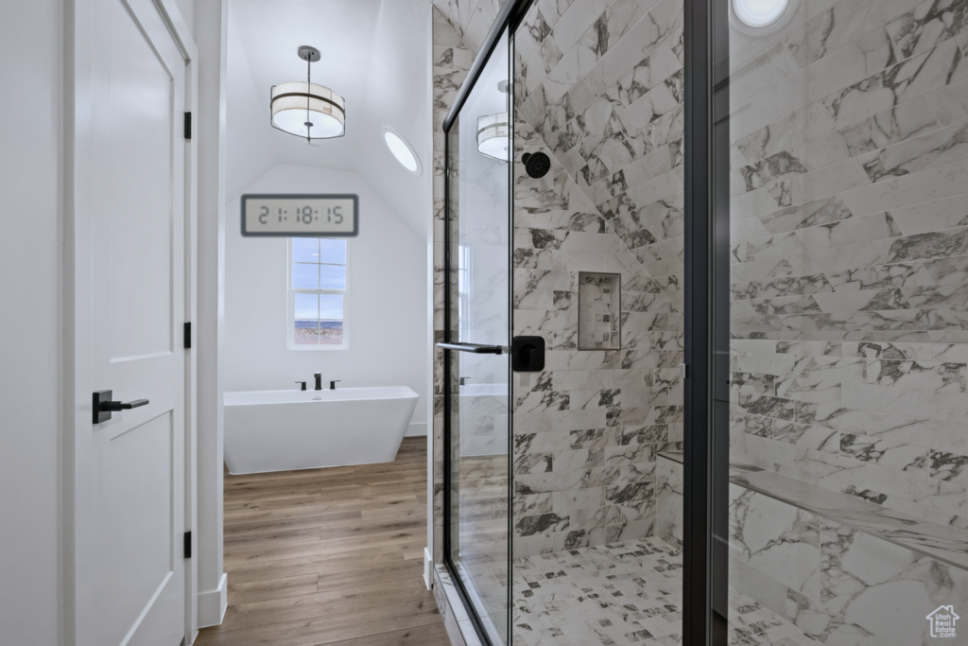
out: T21:18:15
